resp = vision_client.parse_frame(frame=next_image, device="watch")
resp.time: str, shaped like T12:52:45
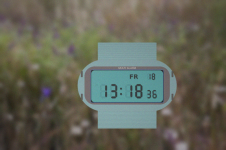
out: T13:18:36
